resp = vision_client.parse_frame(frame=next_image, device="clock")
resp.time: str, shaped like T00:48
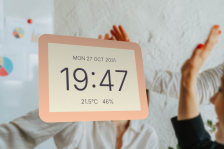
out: T19:47
